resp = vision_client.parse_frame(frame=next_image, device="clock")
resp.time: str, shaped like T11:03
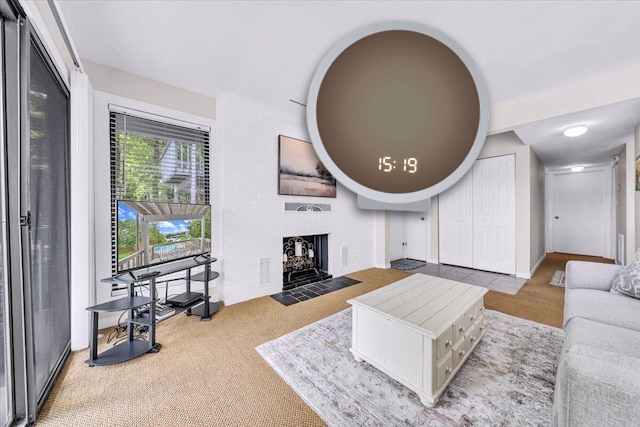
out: T15:19
